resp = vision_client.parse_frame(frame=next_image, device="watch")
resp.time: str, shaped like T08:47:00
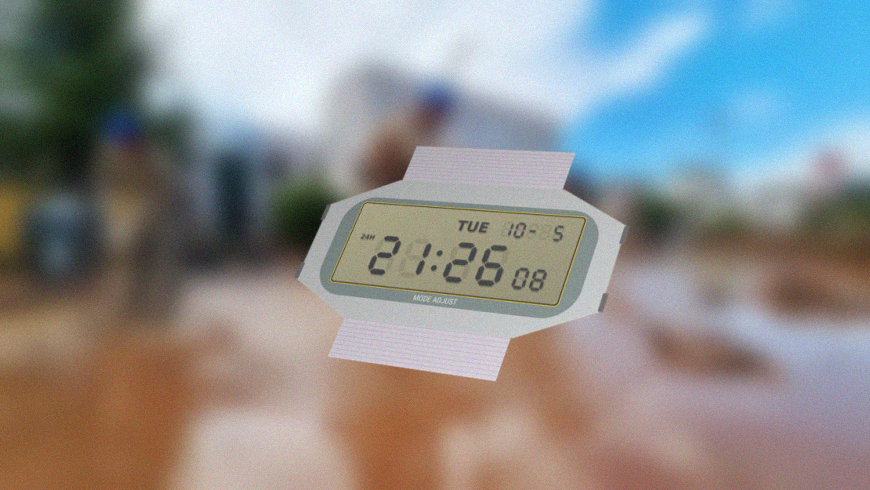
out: T21:26:08
